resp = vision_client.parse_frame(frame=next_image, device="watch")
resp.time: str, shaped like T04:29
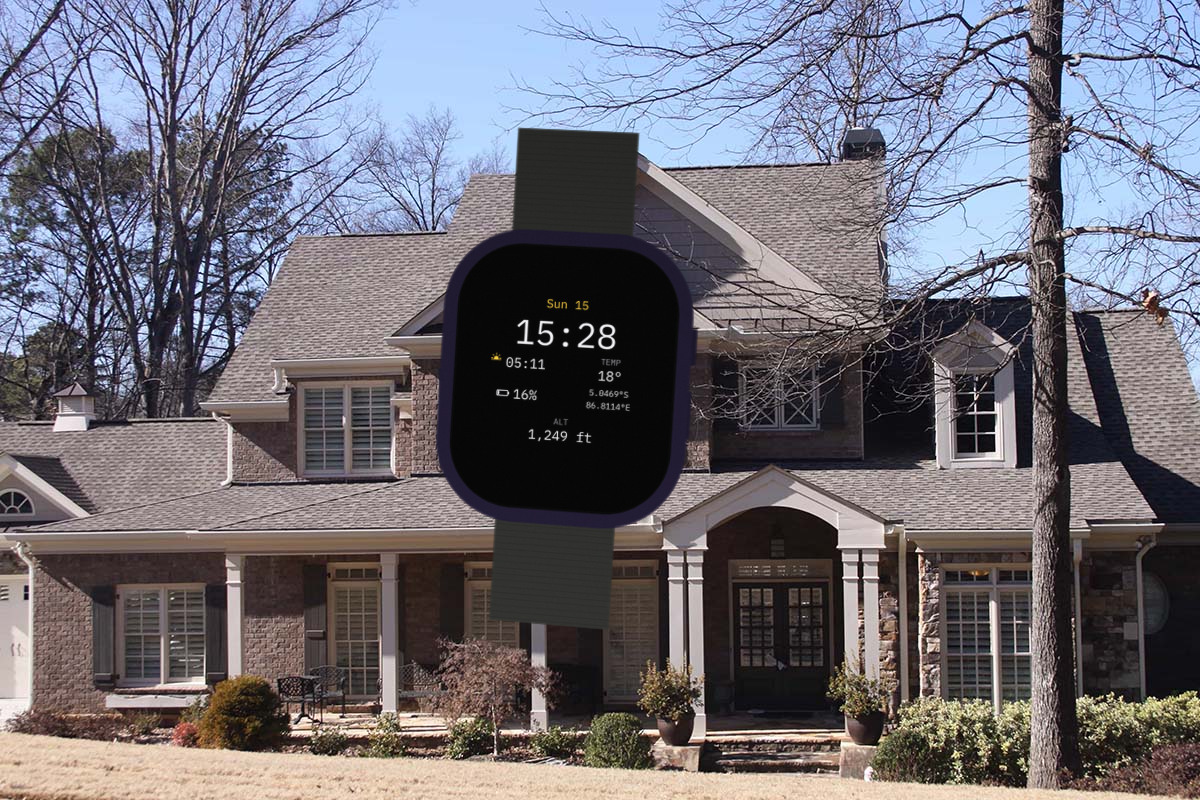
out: T15:28
